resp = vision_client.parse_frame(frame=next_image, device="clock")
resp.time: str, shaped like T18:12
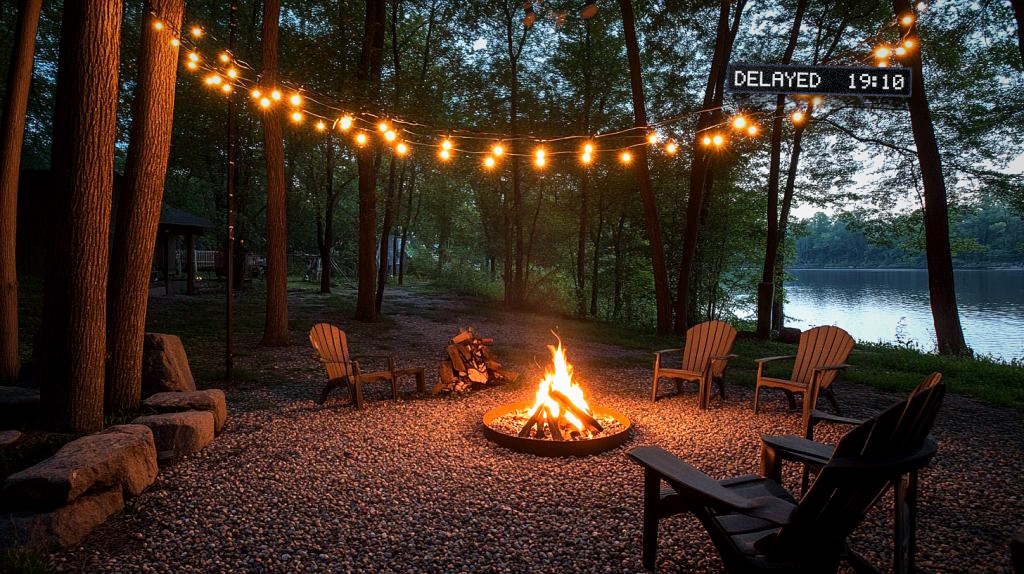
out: T19:10
